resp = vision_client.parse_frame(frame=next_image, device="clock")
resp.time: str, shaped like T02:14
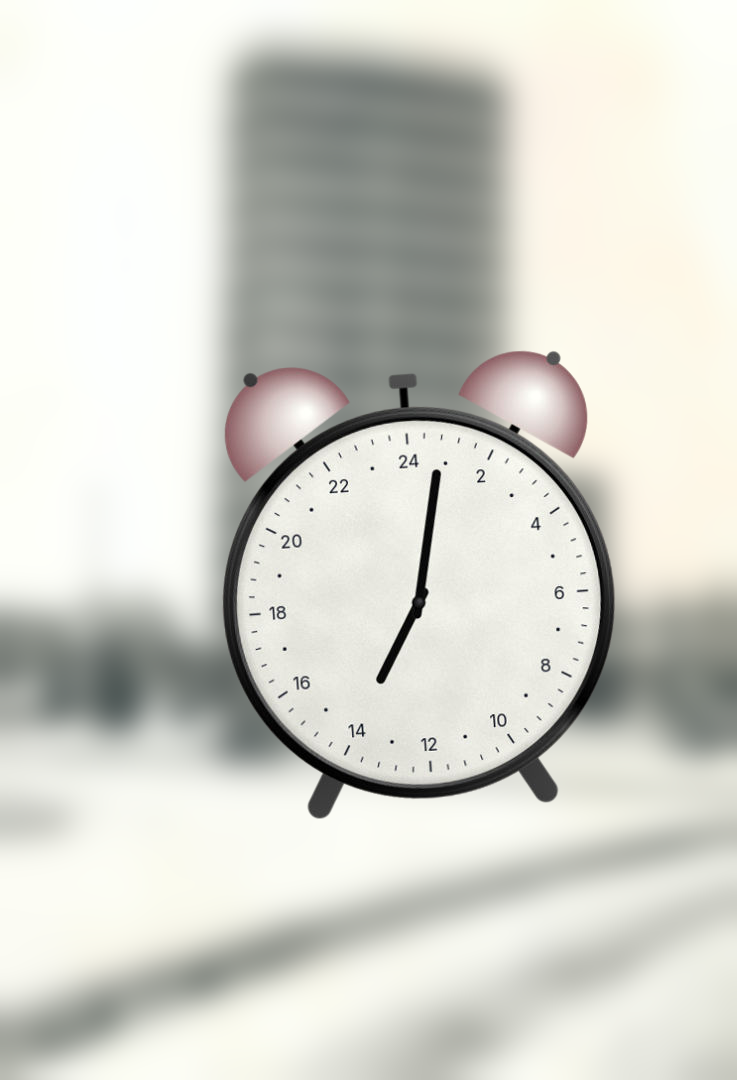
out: T14:02
